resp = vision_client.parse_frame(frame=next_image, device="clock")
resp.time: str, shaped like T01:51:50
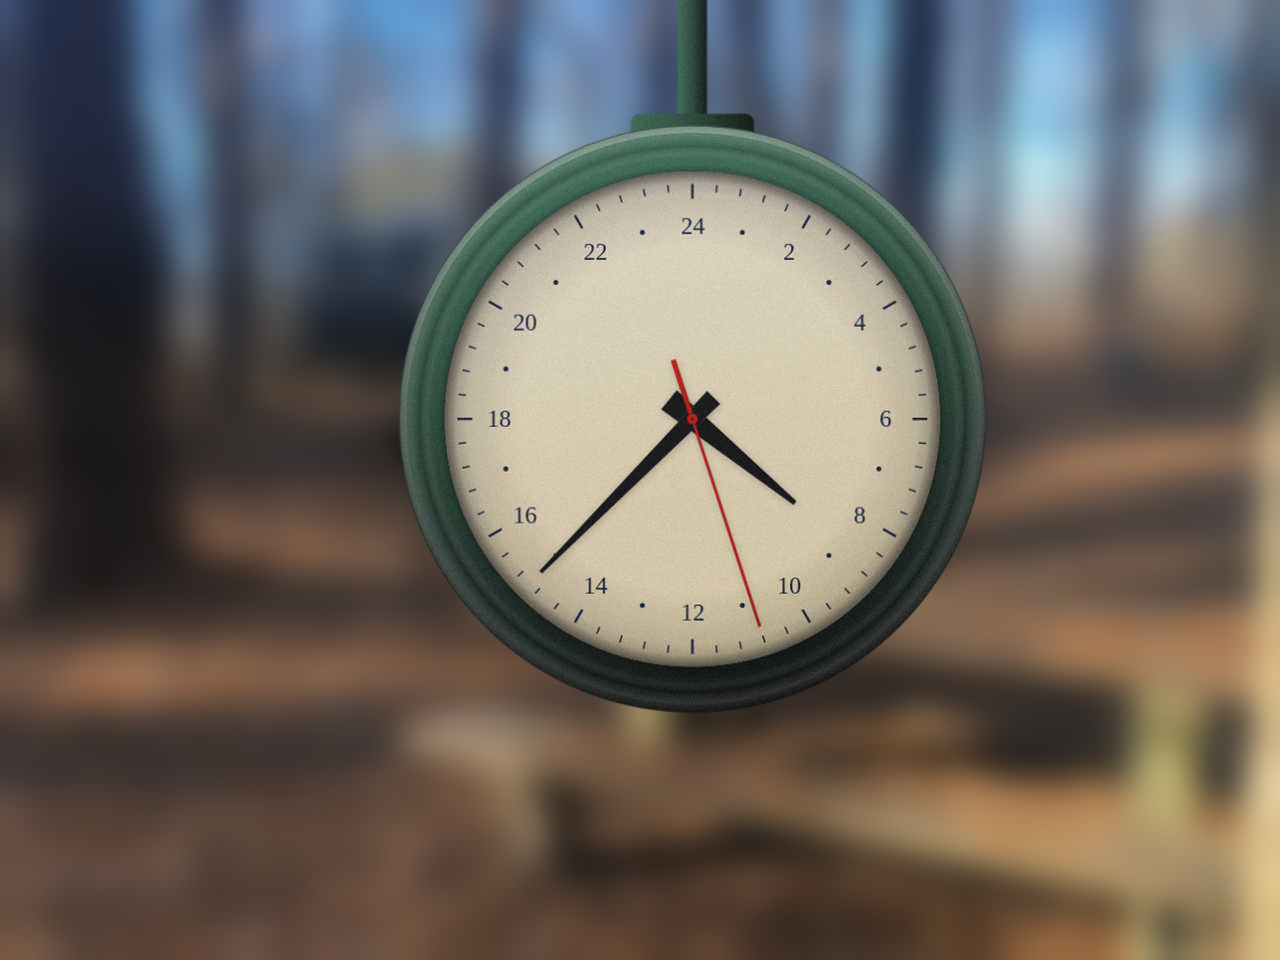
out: T08:37:27
